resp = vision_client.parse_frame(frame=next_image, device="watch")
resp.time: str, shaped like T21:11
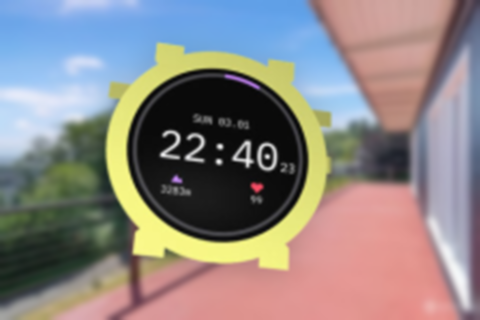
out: T22:40
